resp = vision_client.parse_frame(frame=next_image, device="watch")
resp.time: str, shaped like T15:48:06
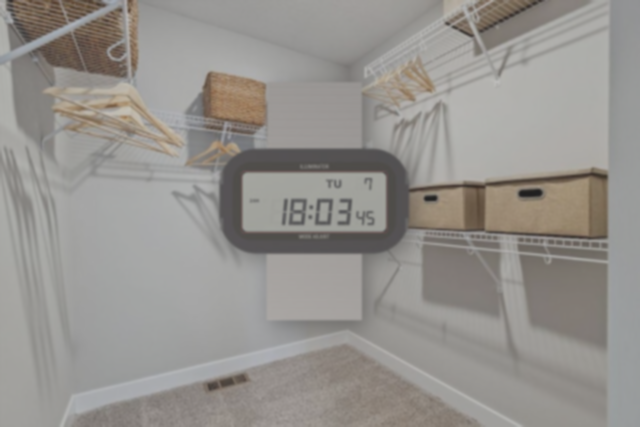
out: T18:03:45
